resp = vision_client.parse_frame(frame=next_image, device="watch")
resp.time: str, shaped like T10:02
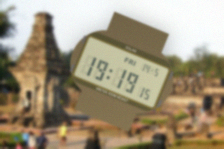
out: T19:19
